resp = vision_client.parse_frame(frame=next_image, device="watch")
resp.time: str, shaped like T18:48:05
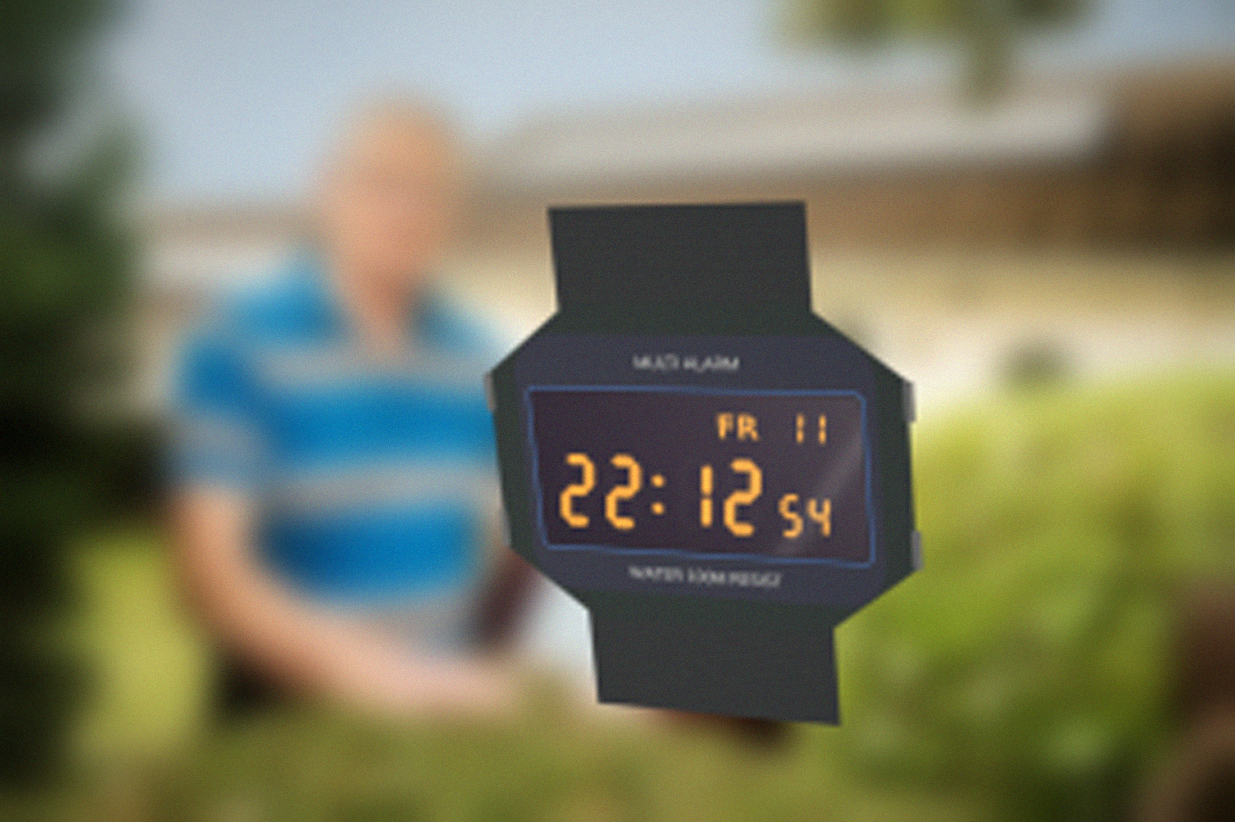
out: T22:12:54
